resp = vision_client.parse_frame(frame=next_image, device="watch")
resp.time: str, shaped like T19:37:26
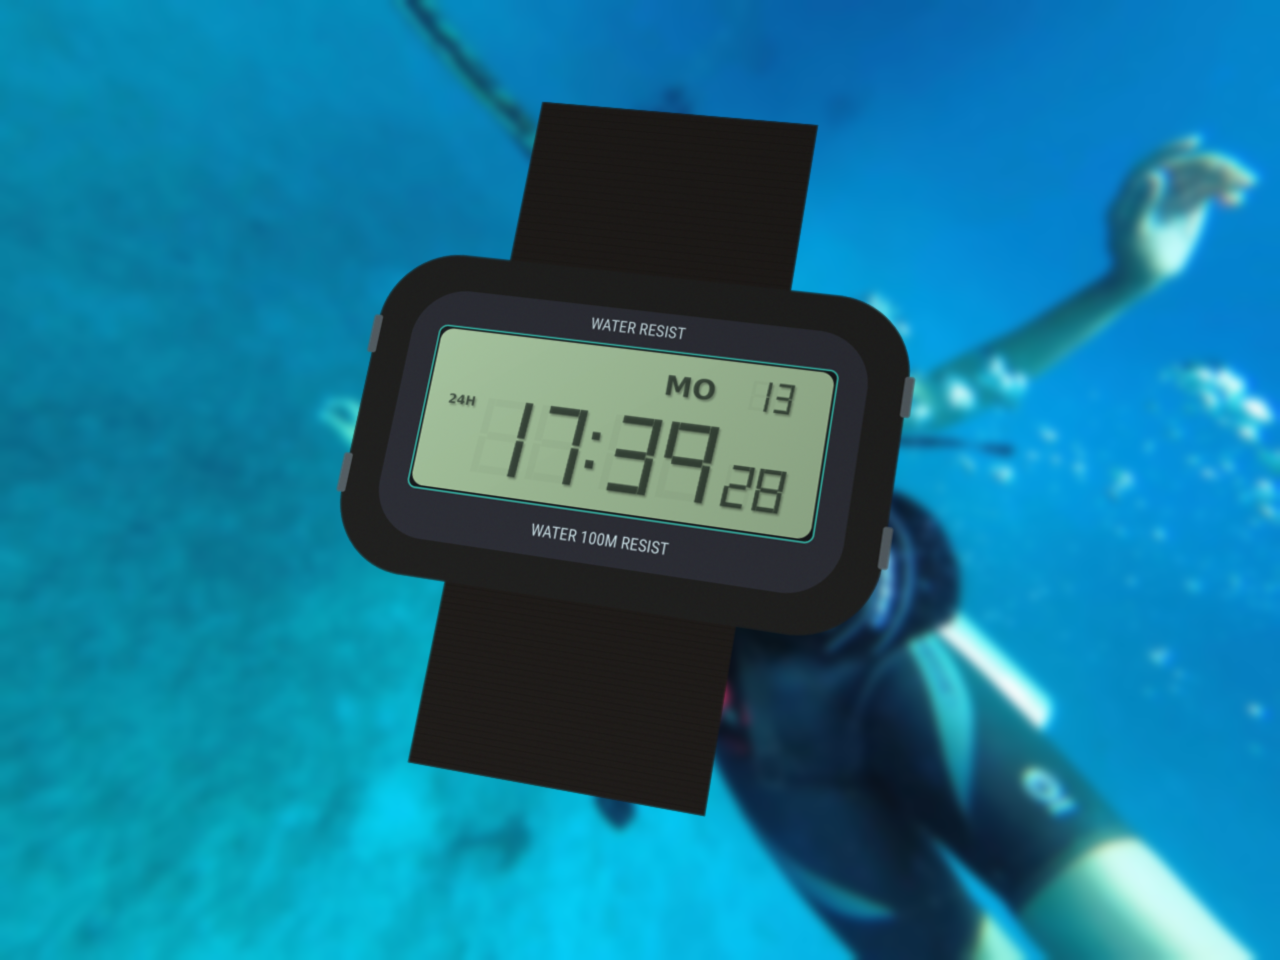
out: T17:39:28
